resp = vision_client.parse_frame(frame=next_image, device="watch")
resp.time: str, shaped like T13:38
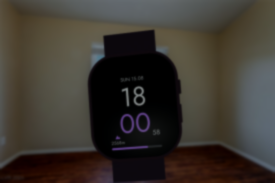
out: T18:00
